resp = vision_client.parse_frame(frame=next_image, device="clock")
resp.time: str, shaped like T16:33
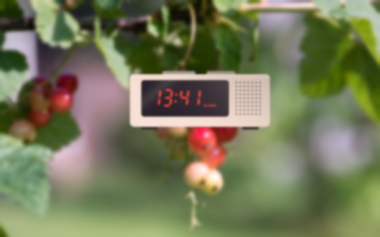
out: T13:41
